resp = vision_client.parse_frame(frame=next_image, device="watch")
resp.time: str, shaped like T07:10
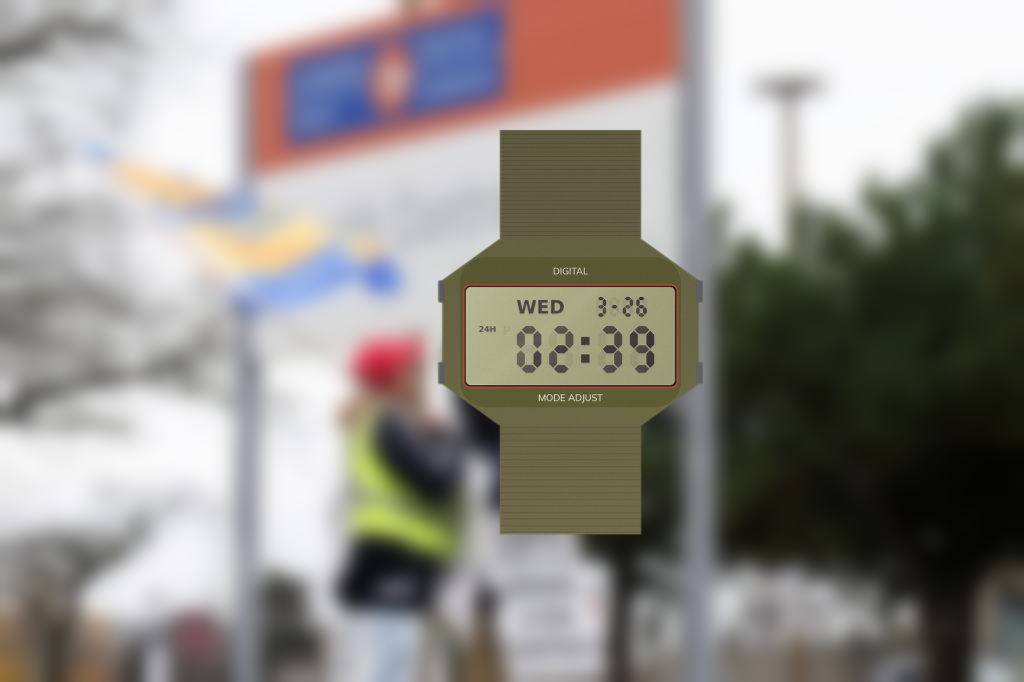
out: T02:39
